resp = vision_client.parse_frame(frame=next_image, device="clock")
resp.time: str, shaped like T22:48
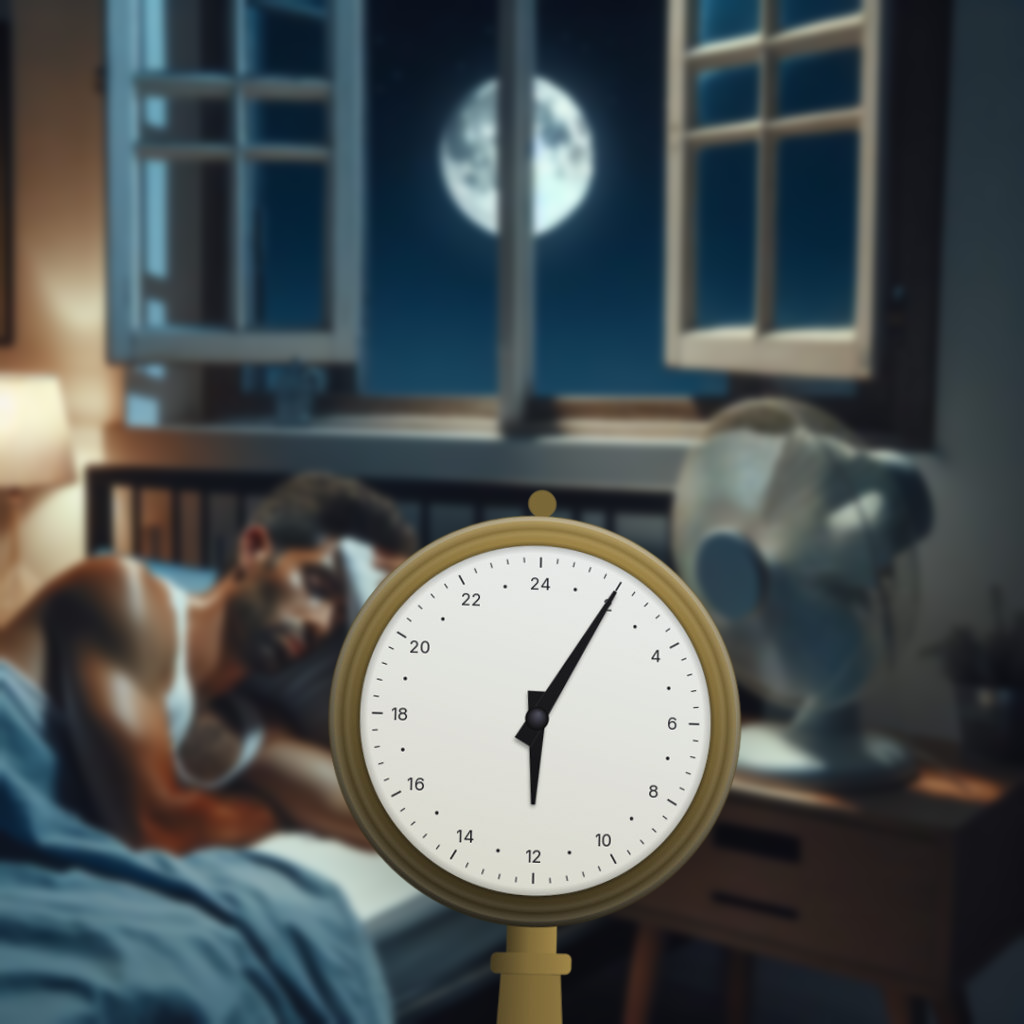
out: T12:05
